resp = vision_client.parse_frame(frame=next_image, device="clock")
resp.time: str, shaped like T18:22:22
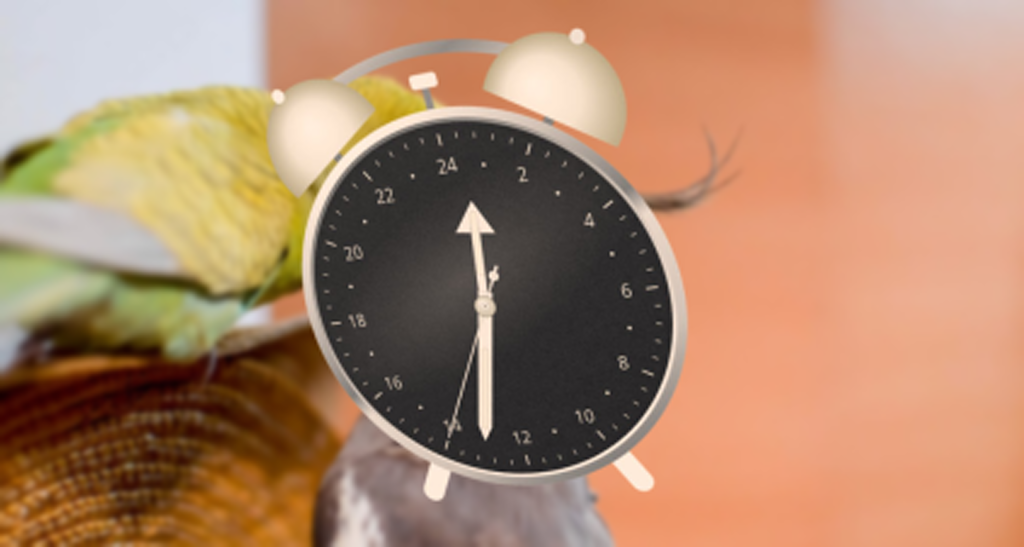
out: T00:32:35
